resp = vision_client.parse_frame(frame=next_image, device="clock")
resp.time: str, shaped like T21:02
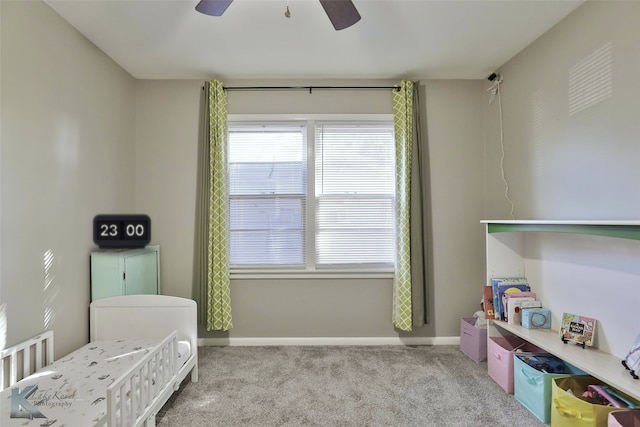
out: T23:00
